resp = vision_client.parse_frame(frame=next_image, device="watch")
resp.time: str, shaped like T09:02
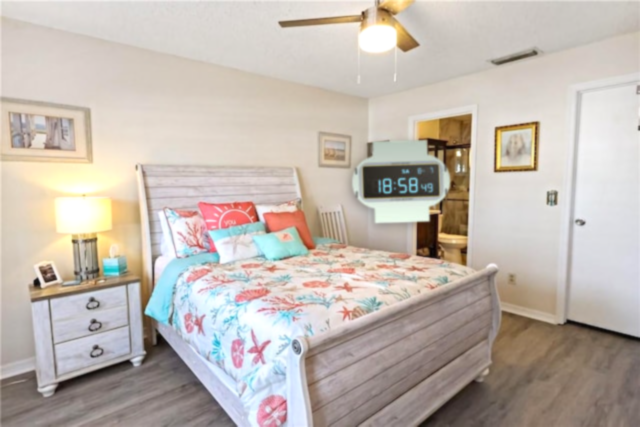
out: T18:58
